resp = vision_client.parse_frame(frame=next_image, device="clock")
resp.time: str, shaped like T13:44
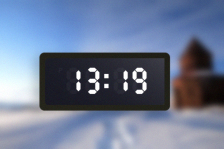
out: T13:19
